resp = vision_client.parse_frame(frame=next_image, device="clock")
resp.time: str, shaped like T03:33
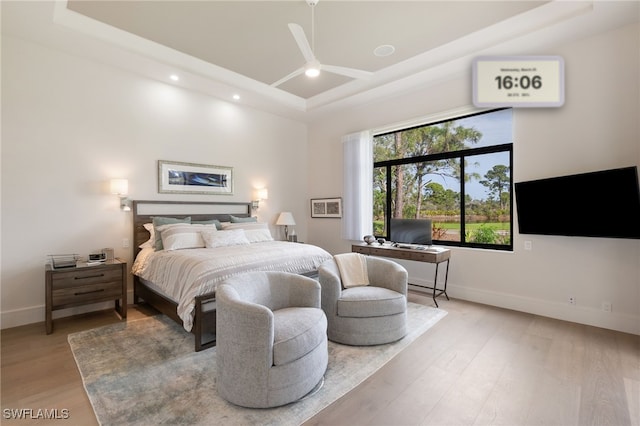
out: T16:06
